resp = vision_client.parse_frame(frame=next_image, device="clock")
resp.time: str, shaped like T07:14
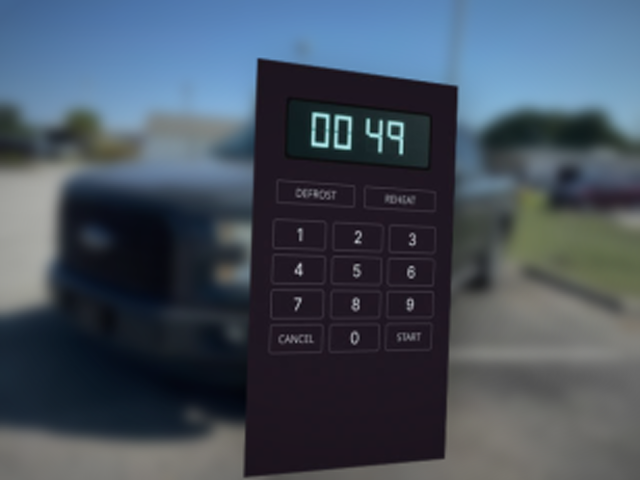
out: T00:49
